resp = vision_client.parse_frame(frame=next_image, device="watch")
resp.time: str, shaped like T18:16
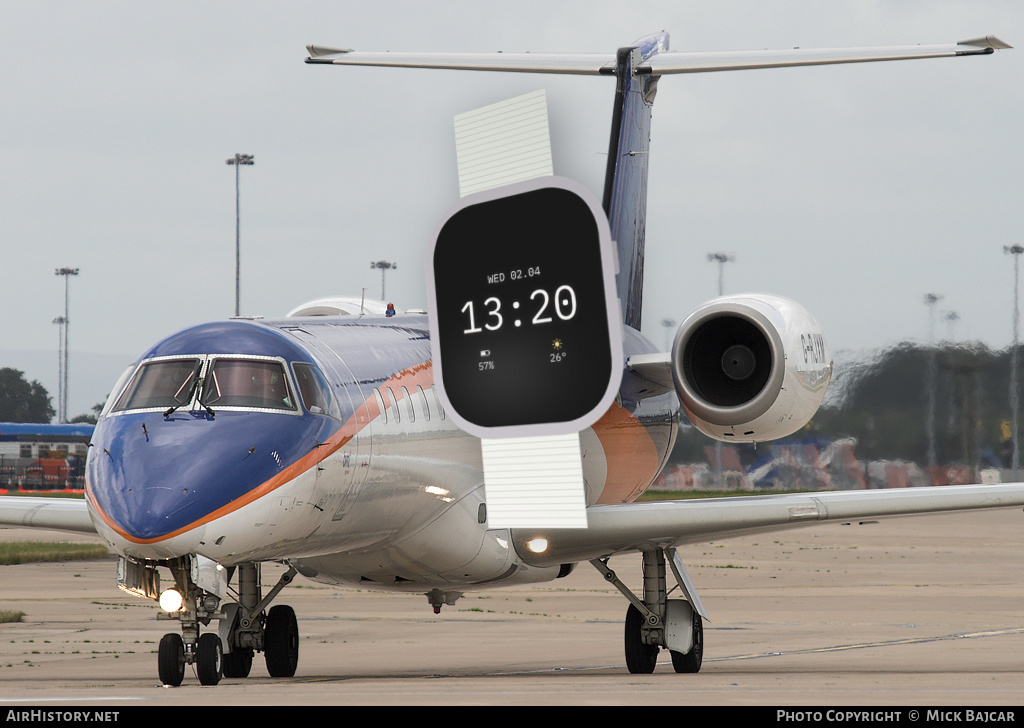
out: T13:20
